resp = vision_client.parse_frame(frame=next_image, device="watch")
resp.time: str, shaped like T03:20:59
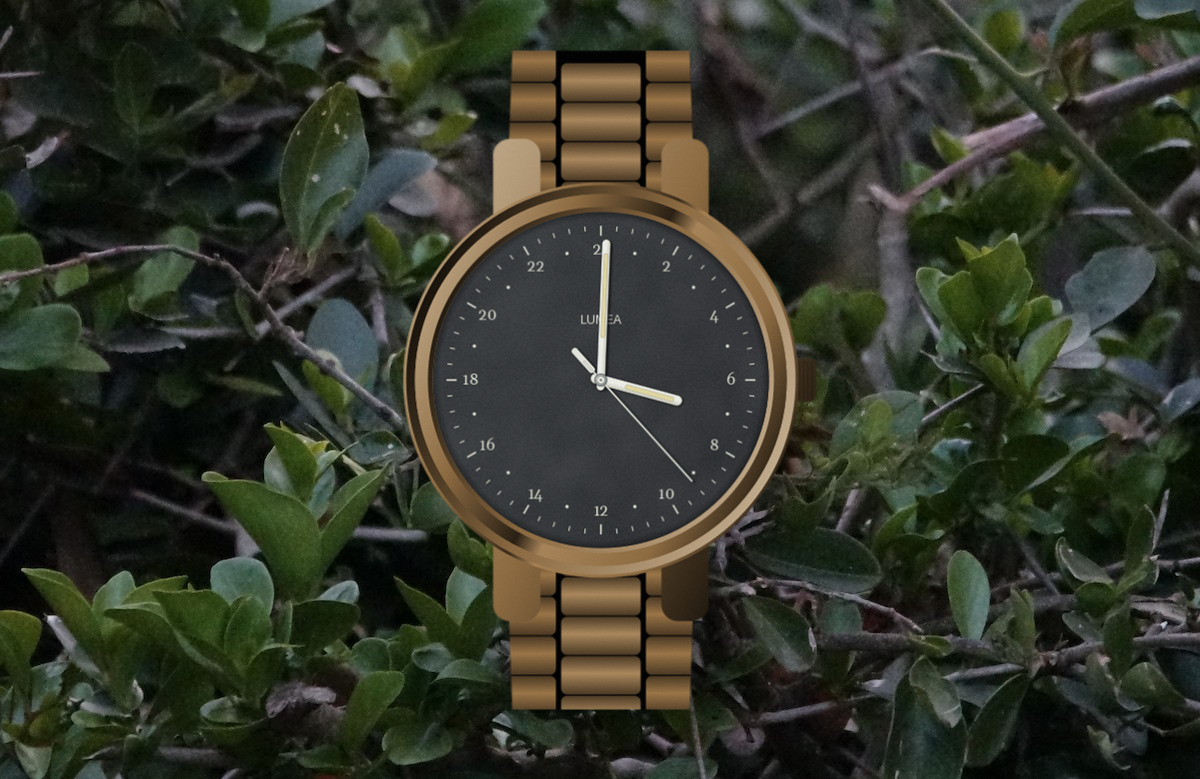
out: T07:00:23
